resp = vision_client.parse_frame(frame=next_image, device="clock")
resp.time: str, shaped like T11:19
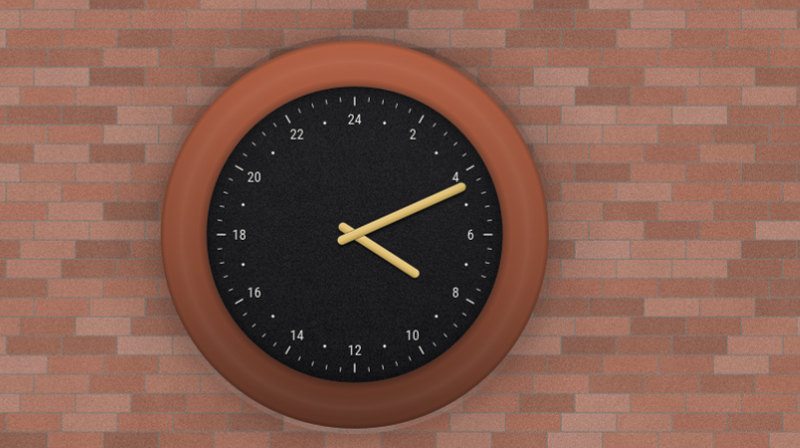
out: T08:11
